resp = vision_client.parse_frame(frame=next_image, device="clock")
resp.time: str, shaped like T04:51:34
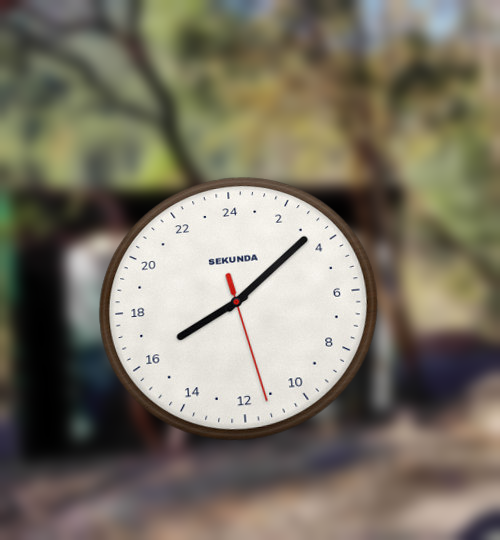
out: T16:08:28
